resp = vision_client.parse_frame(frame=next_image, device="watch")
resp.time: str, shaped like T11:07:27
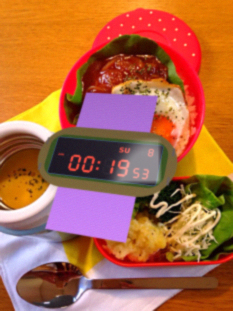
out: T00:19:53
